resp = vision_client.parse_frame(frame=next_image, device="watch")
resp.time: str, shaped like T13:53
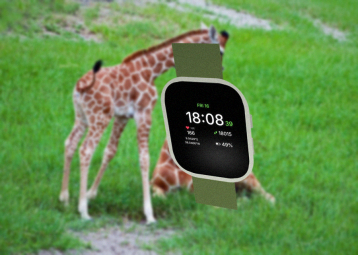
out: T18:08
